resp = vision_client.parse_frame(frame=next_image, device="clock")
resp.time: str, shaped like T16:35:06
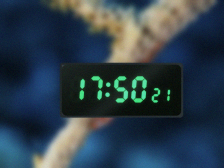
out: T17:50:21
